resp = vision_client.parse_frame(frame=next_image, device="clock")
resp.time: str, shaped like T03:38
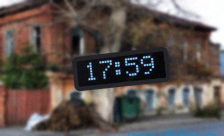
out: T17:59
